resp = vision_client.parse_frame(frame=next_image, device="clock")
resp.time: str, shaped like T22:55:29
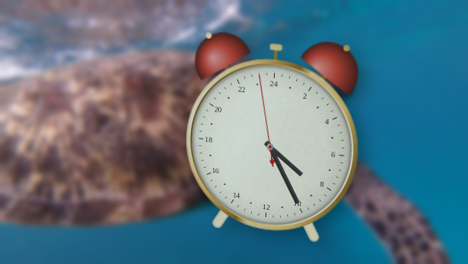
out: T08:24:58
